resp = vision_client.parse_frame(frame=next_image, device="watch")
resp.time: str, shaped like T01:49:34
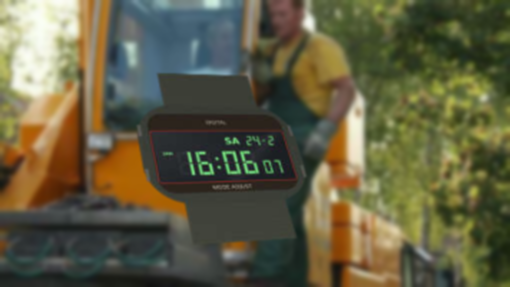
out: T16:06:07
